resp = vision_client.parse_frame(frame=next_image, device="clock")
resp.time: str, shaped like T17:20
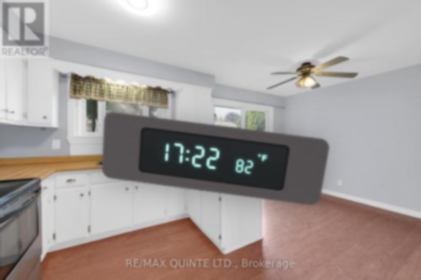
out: T17:22
